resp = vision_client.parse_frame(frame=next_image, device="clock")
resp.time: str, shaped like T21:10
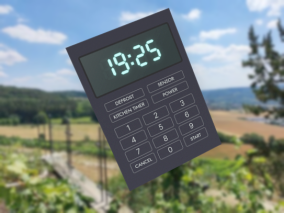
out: T19:25
